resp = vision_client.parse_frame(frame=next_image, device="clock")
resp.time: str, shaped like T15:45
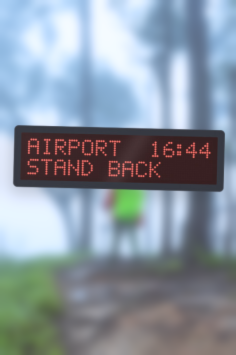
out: T16:44
